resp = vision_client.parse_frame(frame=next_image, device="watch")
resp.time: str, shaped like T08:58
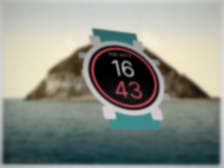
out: T16:43
